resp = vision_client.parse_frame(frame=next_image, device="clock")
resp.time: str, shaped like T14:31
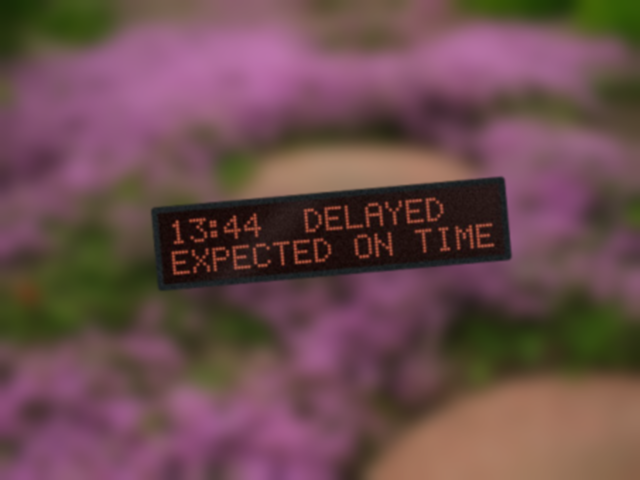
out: T13:44
